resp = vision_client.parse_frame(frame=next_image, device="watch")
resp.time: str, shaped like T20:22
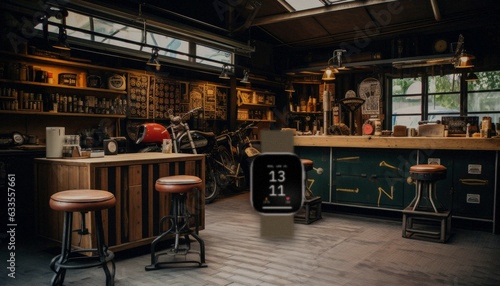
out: T13:11
